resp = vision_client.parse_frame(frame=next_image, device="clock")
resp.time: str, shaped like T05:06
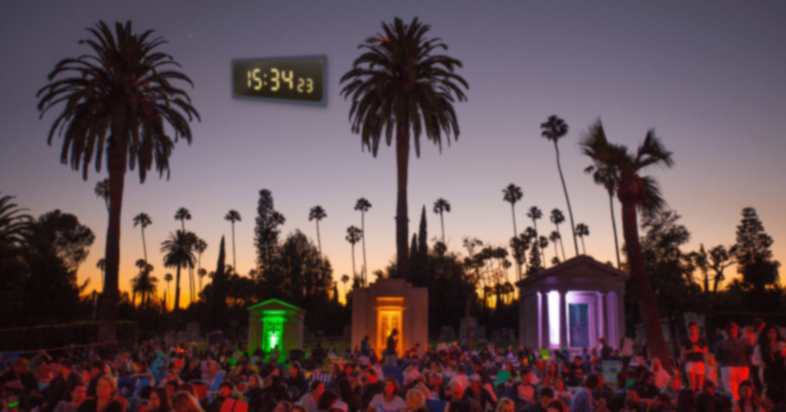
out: T15:34
